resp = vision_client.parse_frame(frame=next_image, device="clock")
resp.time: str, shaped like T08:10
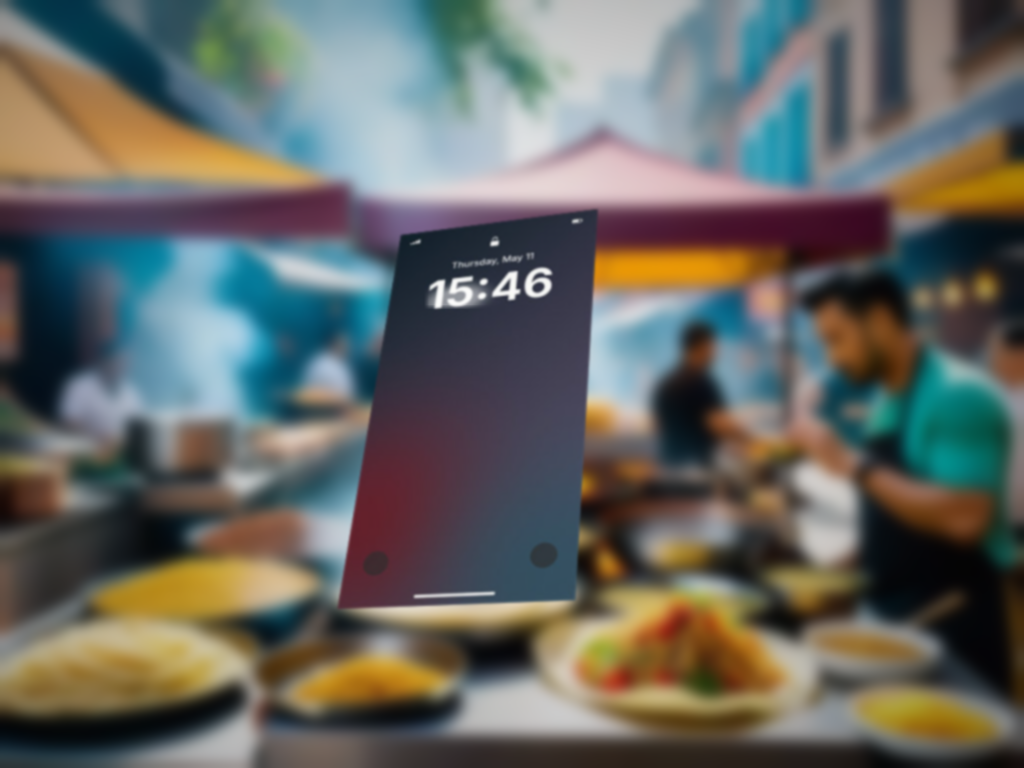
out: T15:46
